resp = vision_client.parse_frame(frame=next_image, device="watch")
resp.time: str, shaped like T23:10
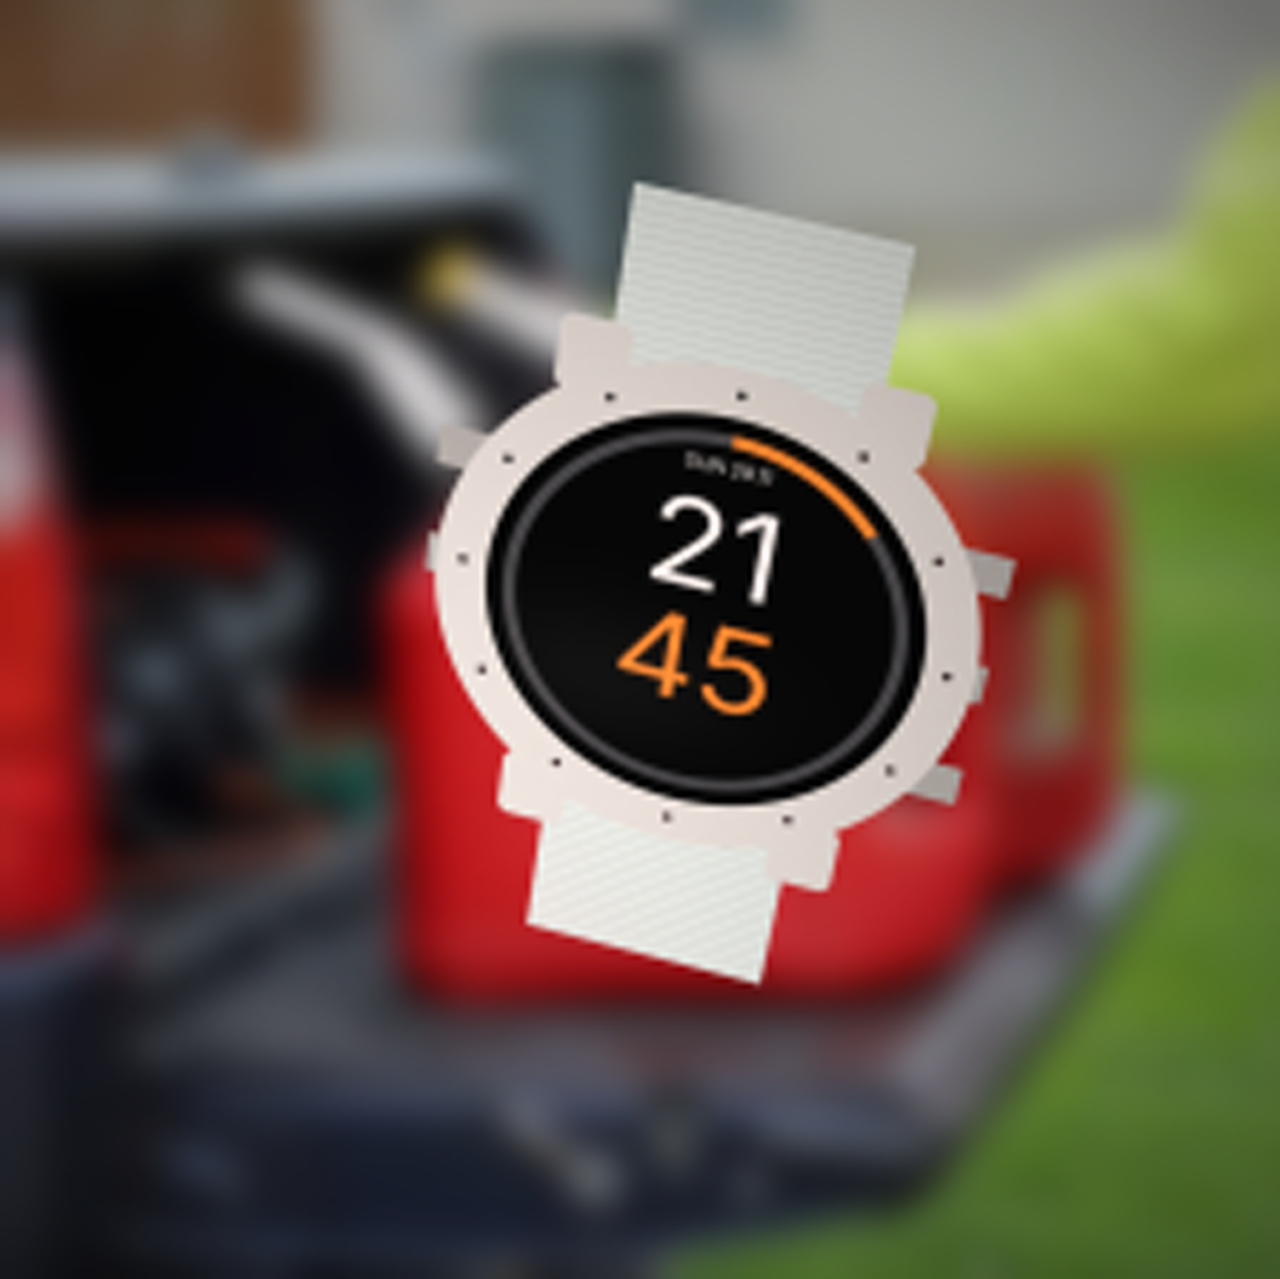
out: T21:45
